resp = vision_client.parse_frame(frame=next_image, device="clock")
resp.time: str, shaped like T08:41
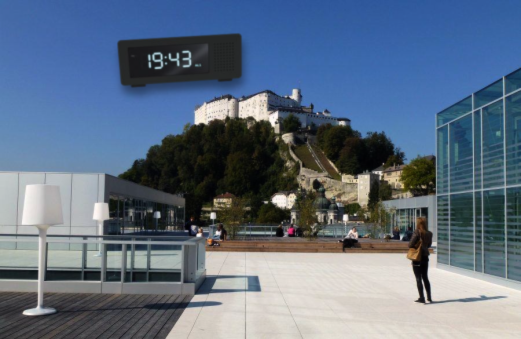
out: T19:43
